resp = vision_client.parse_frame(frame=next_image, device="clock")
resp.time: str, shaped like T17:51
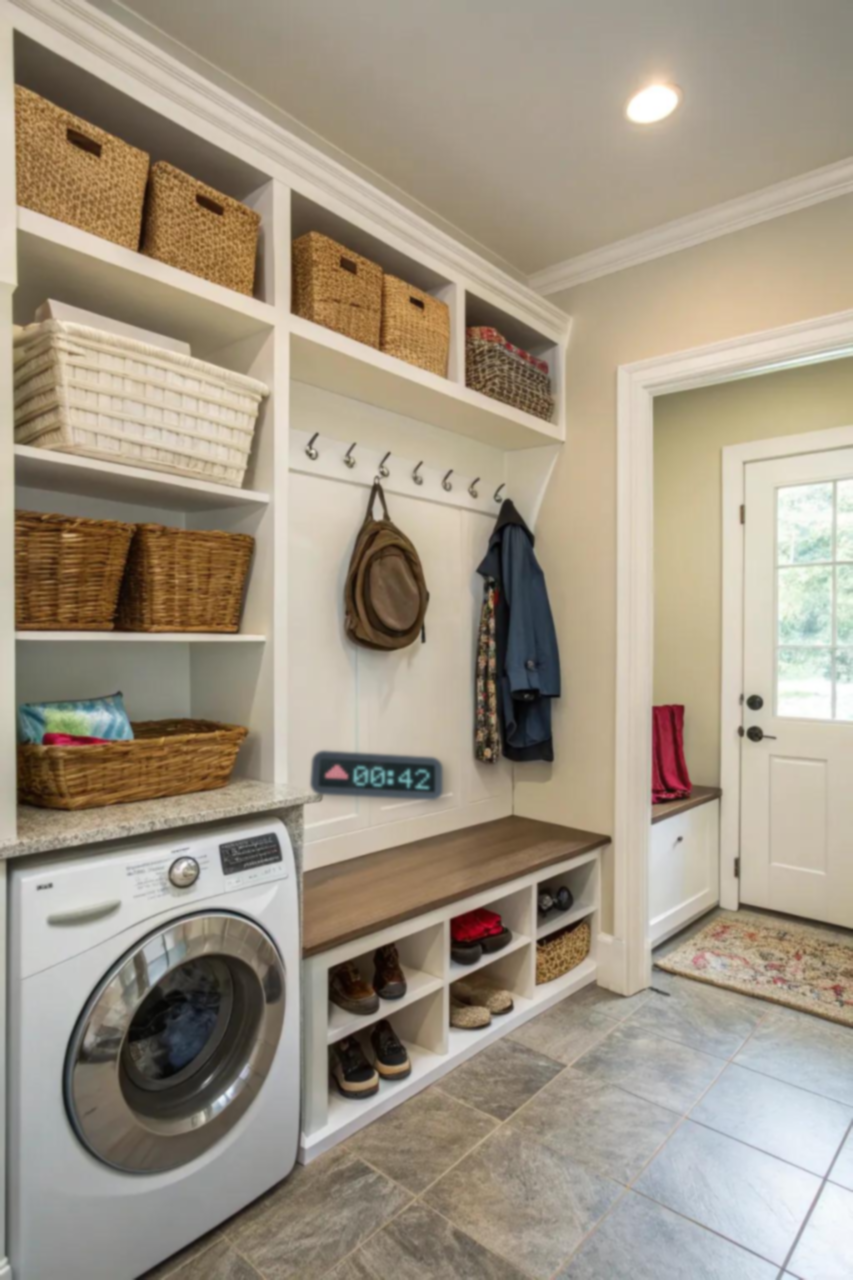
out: T00:42
